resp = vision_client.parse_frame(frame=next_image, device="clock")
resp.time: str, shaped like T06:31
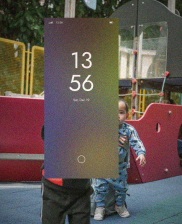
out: T13:56
